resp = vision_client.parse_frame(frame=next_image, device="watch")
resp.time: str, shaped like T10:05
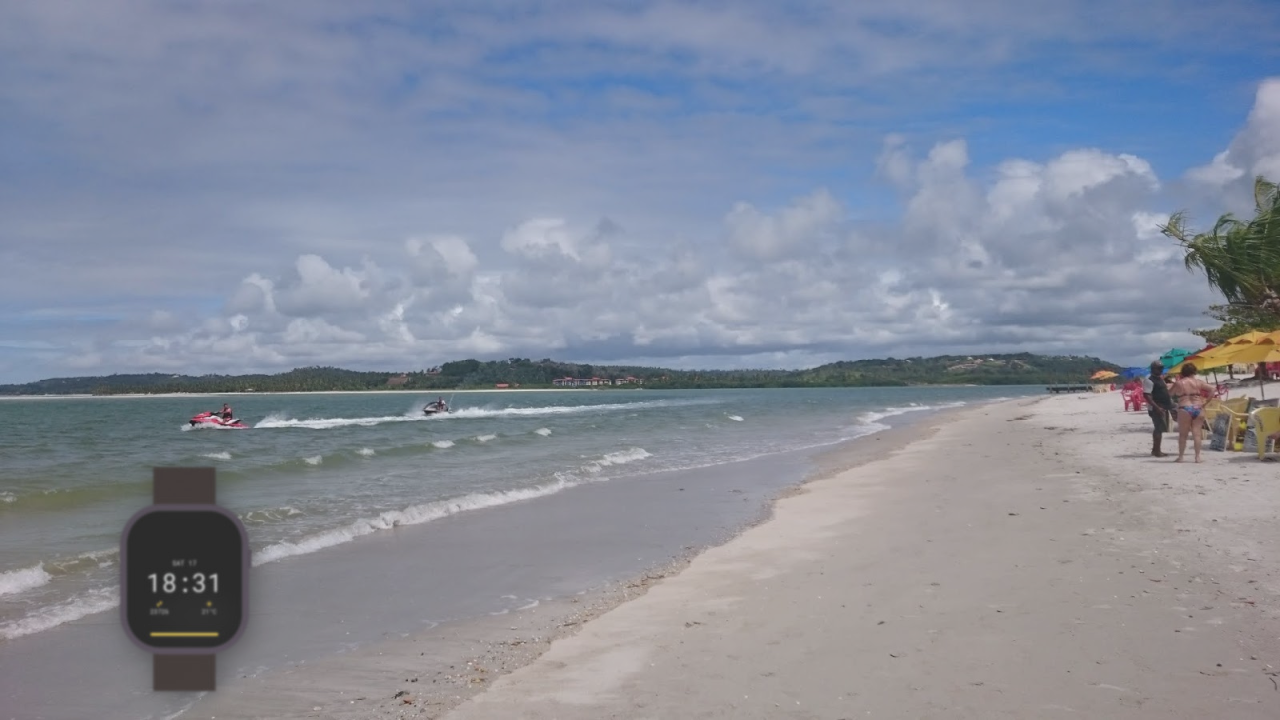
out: T18:31
